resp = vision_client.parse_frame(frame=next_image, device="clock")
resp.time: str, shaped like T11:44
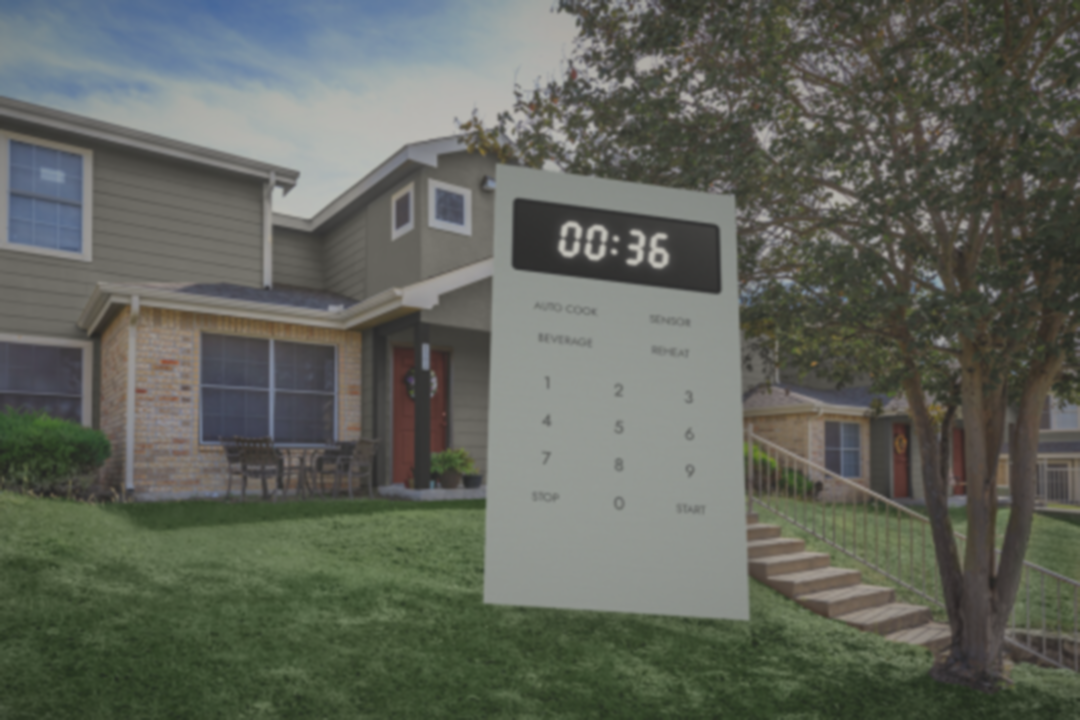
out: T00:36
